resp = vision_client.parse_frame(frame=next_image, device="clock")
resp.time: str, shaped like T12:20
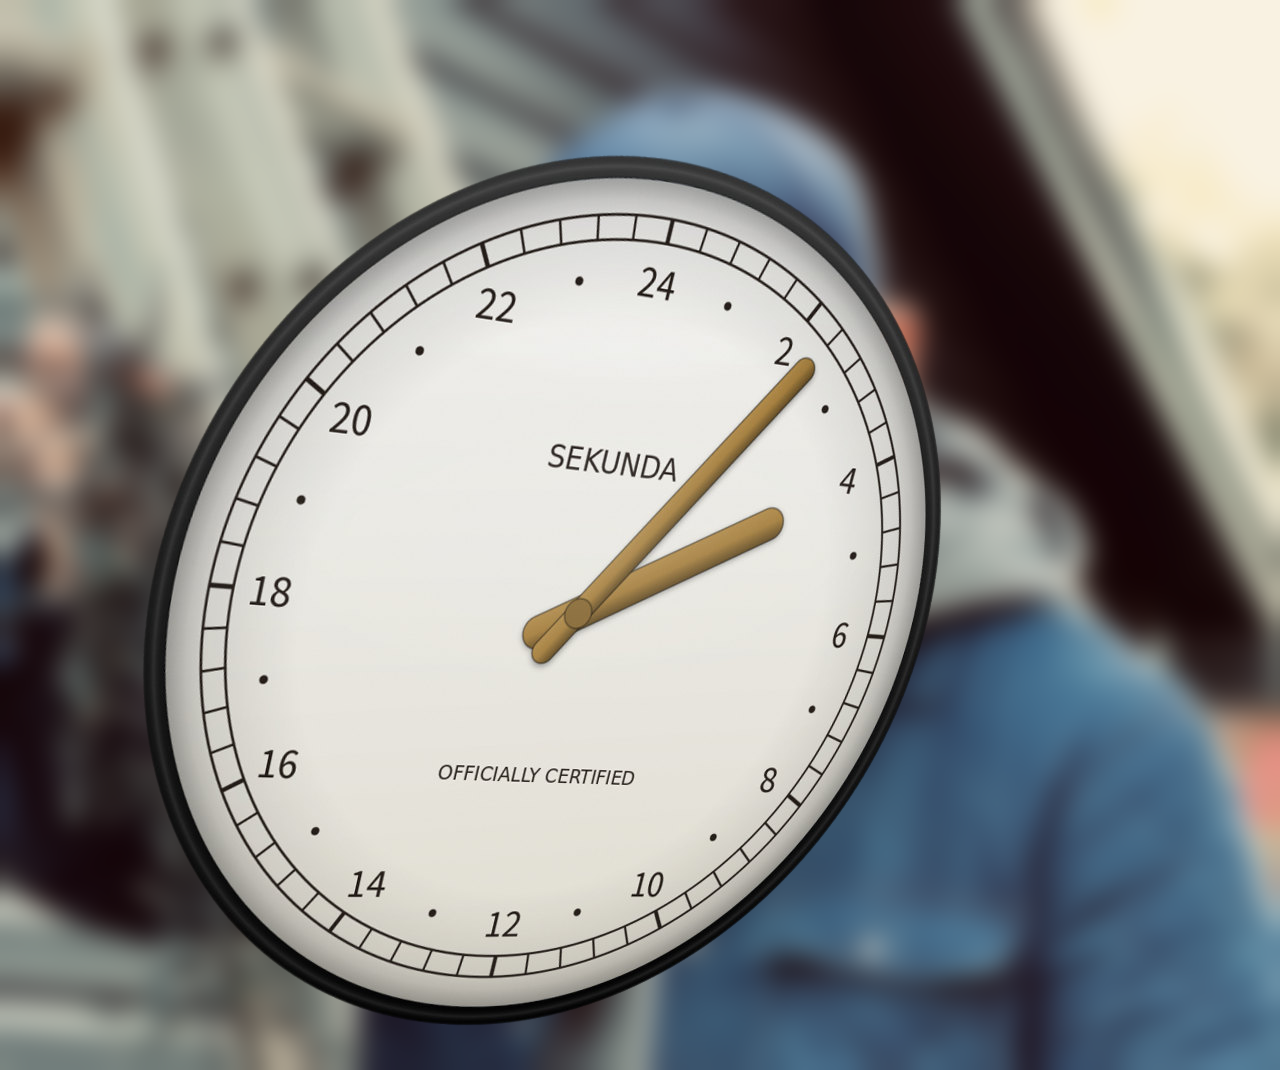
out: T04:06
